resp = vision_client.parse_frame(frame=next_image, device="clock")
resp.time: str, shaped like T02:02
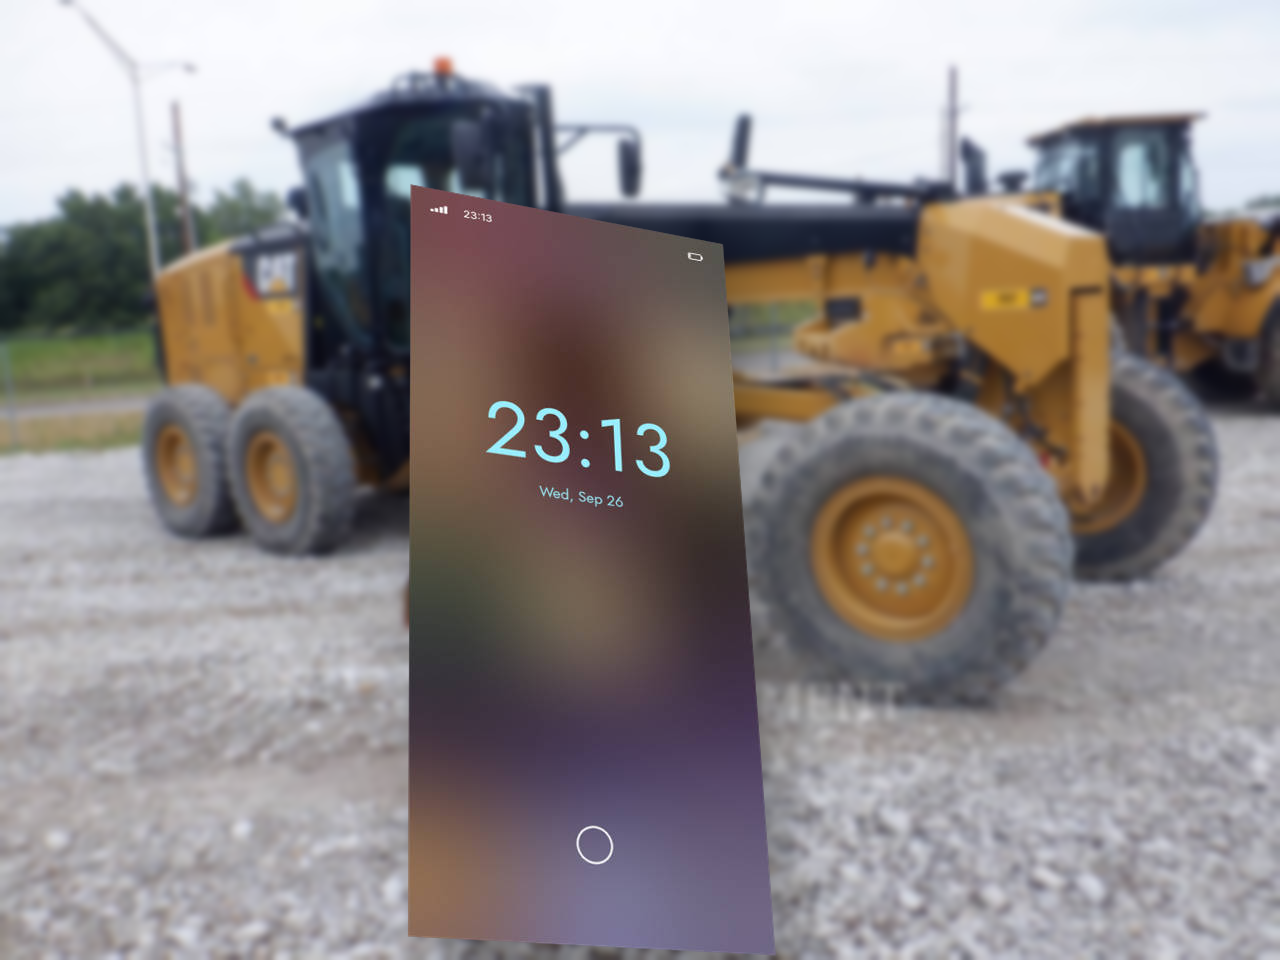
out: T23:13
